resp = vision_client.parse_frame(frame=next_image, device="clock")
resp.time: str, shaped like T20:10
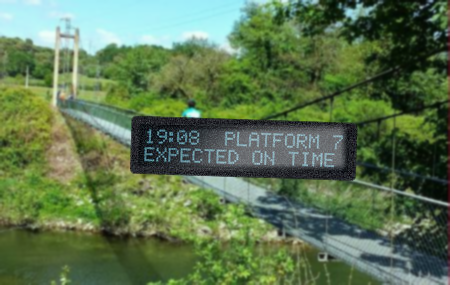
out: T19:08
